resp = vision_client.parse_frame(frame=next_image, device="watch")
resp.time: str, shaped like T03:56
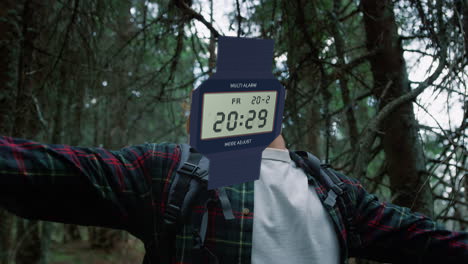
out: T20:29
